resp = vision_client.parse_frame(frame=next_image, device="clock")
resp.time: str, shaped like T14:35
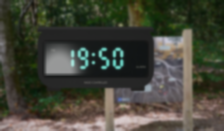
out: T19:50
